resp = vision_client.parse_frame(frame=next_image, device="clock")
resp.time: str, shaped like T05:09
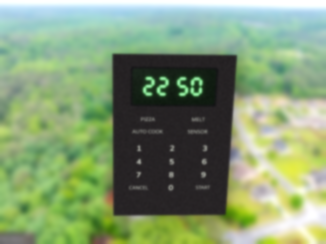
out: T22:50
